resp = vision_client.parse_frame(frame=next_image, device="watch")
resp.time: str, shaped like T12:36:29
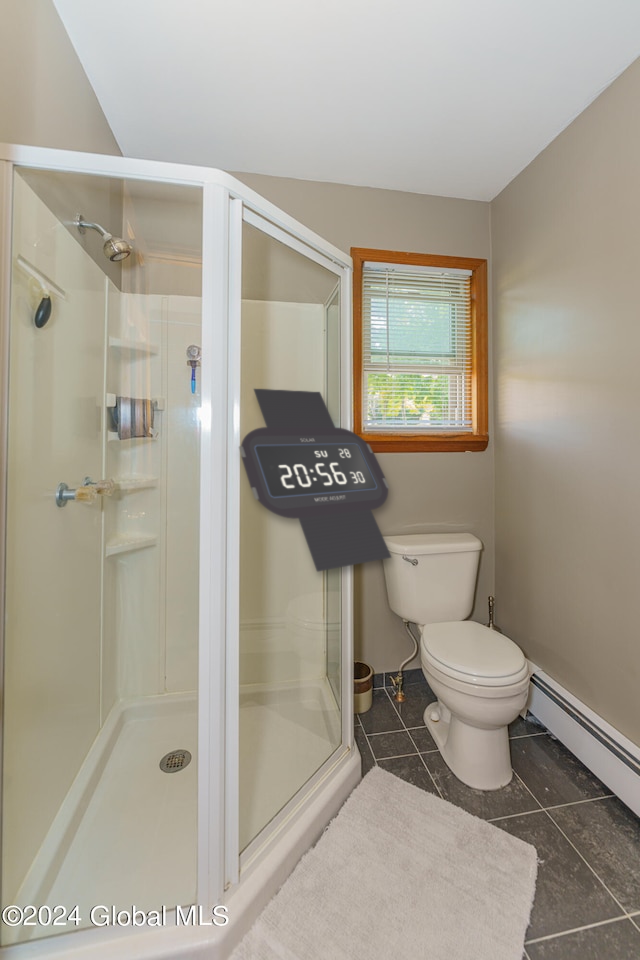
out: T20:56:30
